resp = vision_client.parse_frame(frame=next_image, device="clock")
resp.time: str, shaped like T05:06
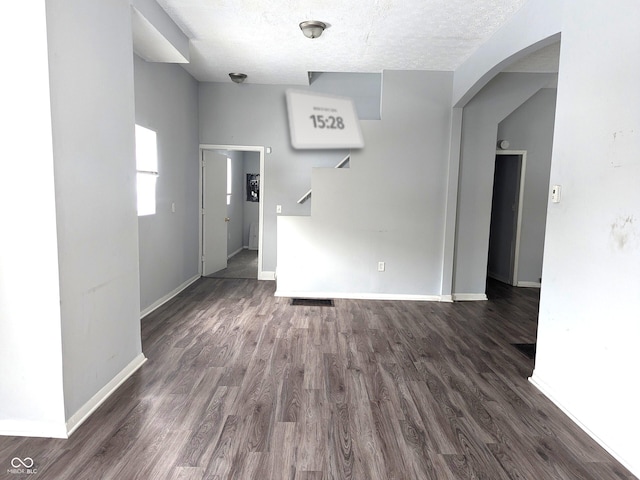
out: T15:28
